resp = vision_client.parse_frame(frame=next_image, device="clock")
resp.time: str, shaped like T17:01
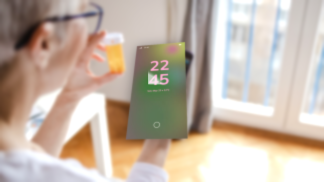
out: T22:45
